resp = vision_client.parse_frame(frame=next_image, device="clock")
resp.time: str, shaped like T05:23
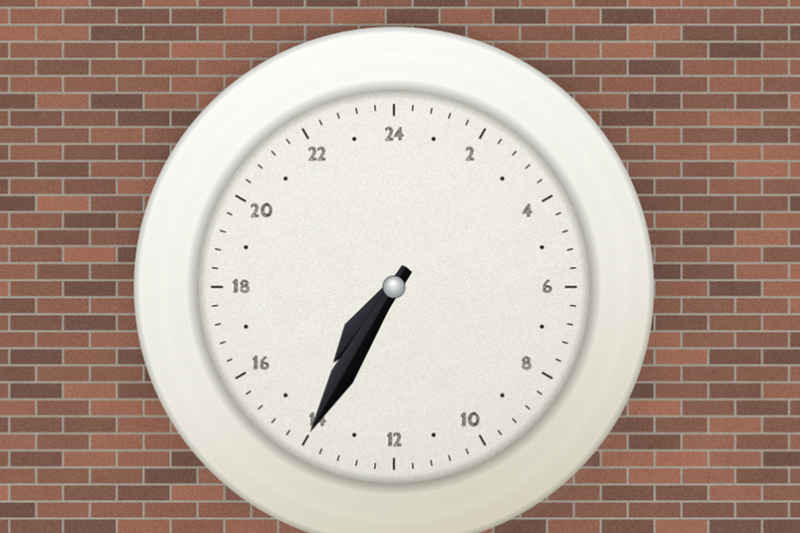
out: T14:35
